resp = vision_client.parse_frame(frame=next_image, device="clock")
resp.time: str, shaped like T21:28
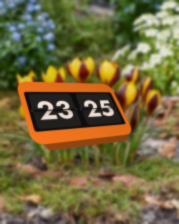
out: T23:25
